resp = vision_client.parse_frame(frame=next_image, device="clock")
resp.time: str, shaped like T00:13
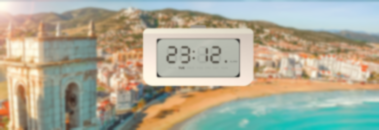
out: T23:12
